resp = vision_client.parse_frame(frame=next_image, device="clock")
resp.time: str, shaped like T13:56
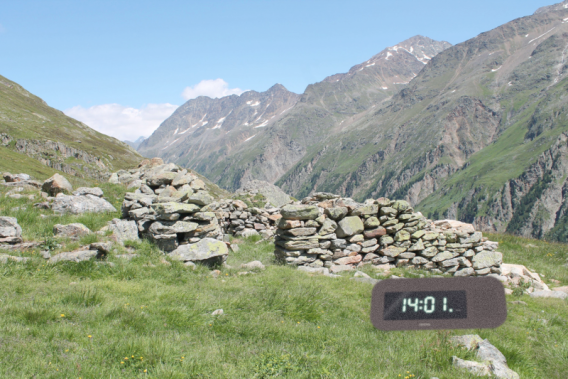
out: T14:01
